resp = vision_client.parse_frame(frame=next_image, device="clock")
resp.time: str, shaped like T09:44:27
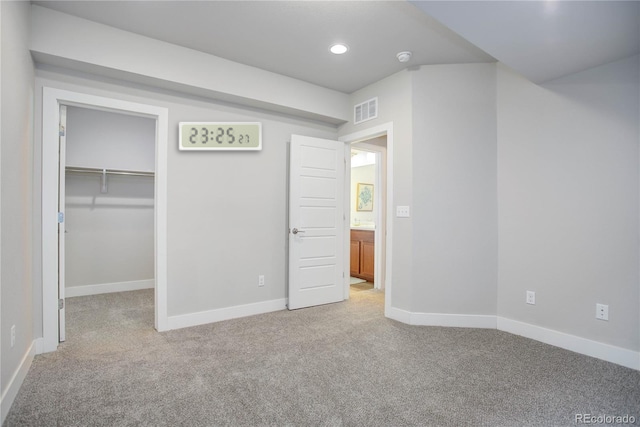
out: T23:25:27
